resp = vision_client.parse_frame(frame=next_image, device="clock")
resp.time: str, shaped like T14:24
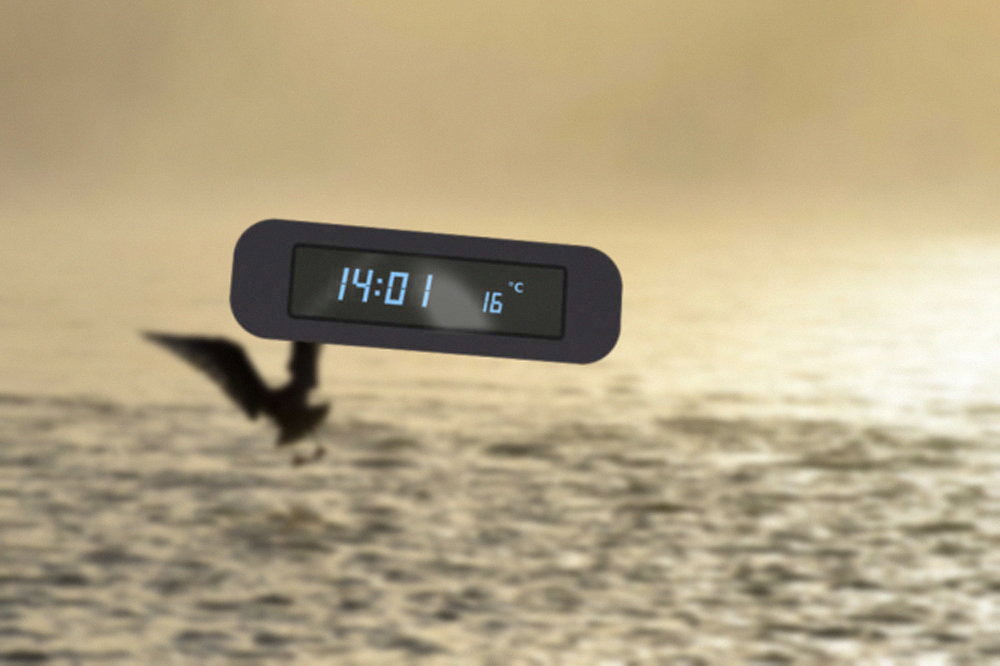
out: T14:01
